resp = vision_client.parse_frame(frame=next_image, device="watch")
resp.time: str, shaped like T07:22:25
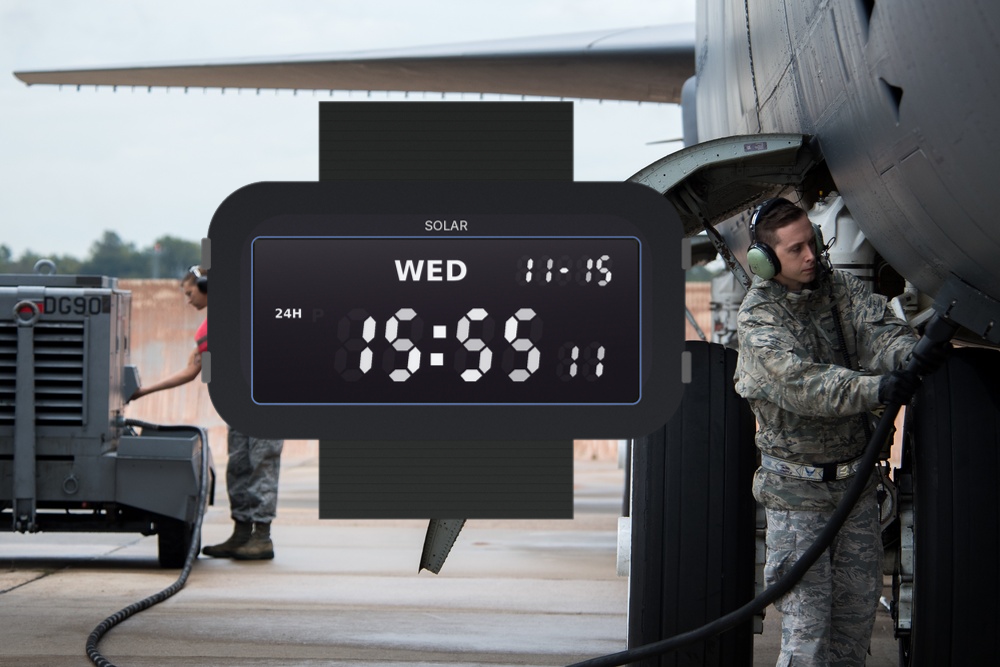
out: T15:55:11
